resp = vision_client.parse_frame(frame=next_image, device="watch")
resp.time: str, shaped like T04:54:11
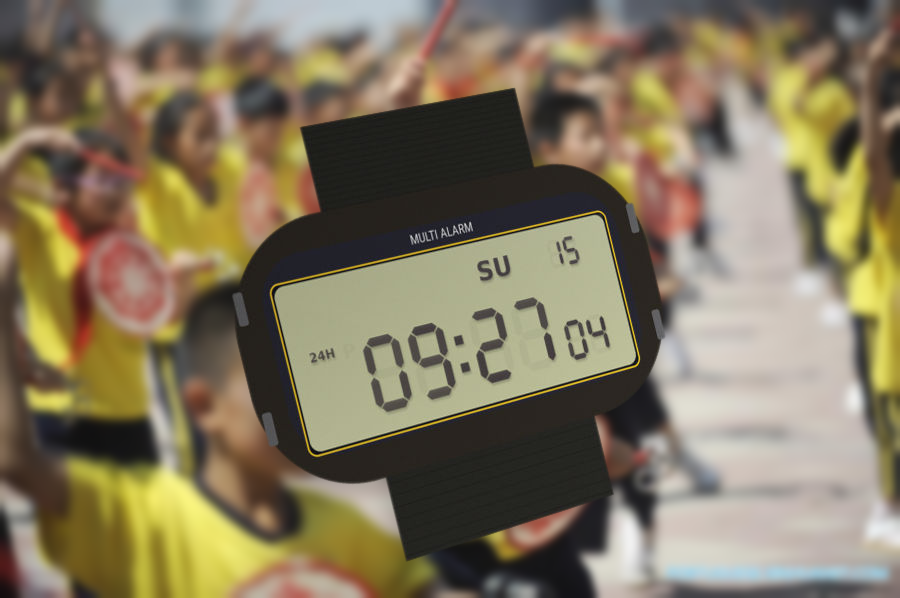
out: T09:27:04
